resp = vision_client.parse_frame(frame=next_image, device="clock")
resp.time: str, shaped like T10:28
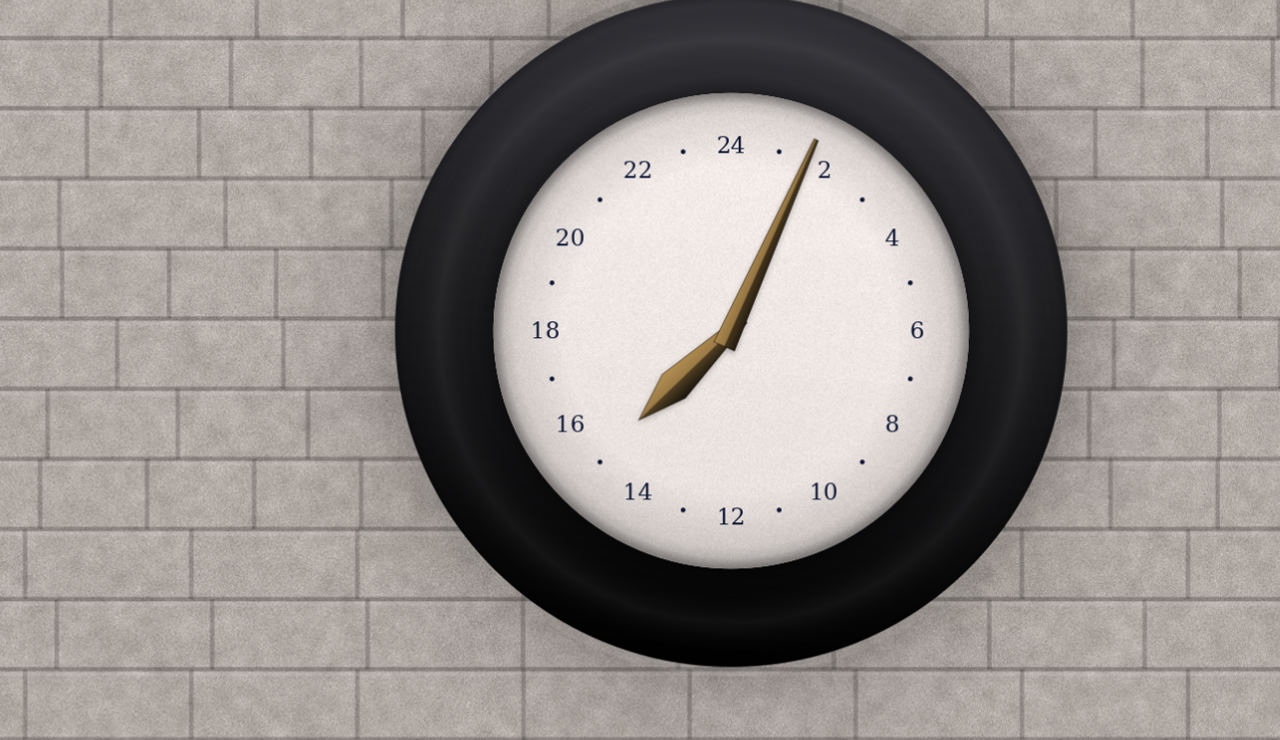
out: T15:04
